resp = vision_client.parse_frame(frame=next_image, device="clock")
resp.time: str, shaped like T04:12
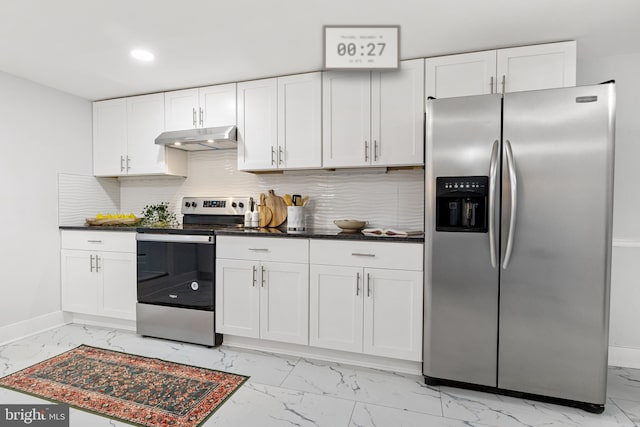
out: T00:27
